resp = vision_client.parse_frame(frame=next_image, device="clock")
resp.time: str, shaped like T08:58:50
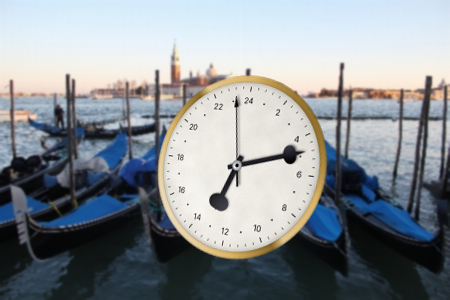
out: T13:11:58
